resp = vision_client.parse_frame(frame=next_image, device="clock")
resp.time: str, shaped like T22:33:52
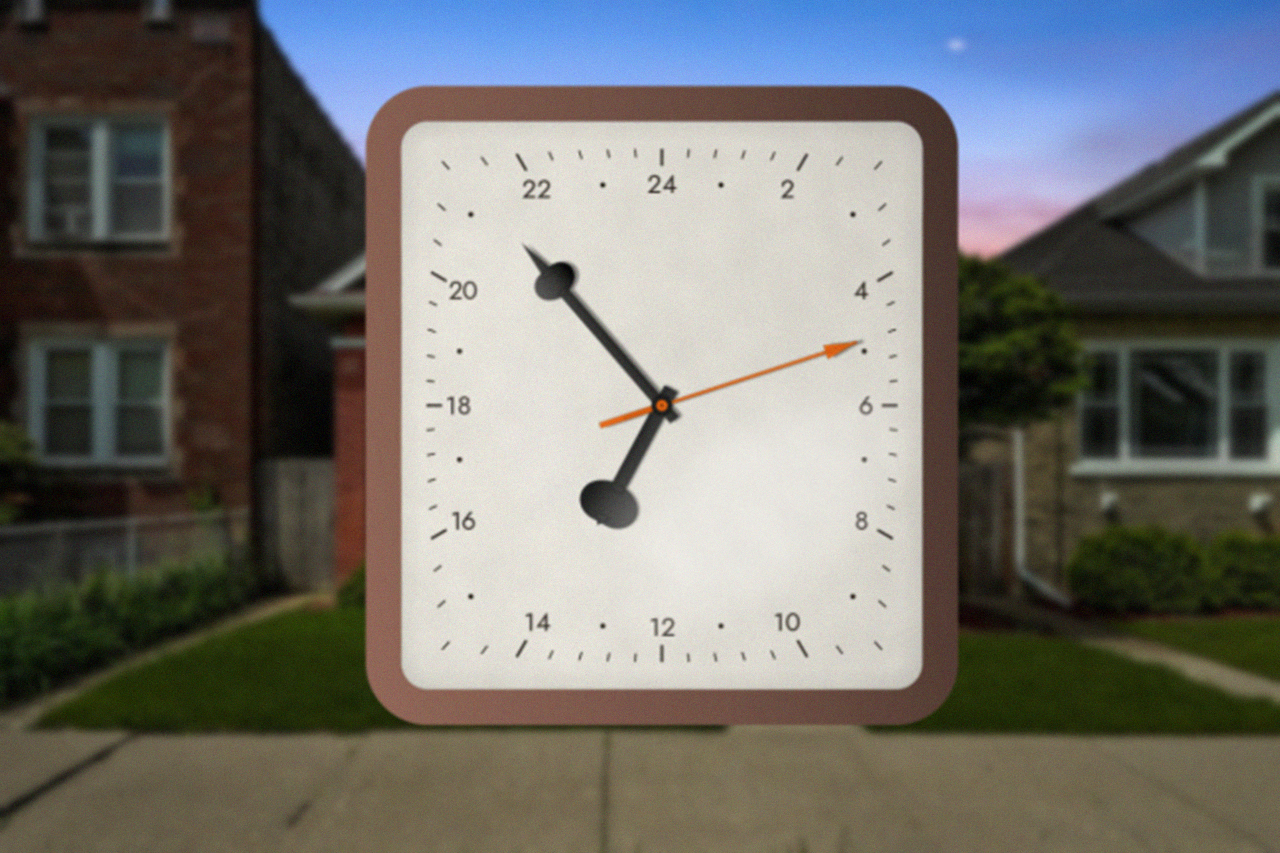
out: T13:53:12
